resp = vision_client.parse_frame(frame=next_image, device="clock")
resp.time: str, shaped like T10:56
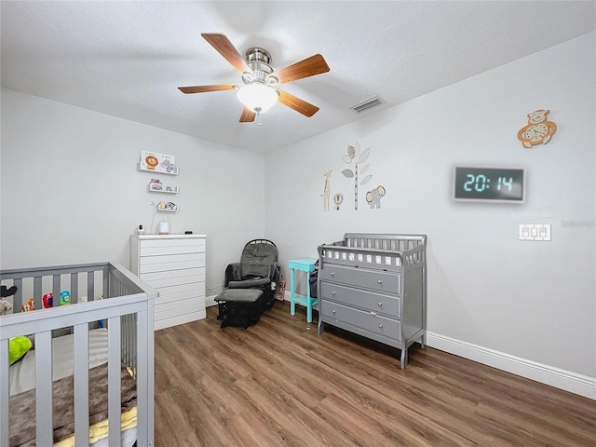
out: T20:14
